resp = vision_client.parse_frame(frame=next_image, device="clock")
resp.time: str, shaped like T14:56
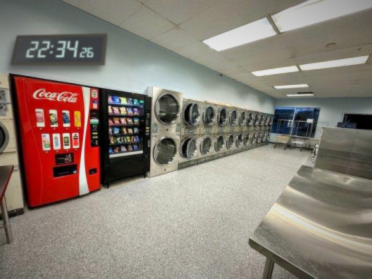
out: T22:34
